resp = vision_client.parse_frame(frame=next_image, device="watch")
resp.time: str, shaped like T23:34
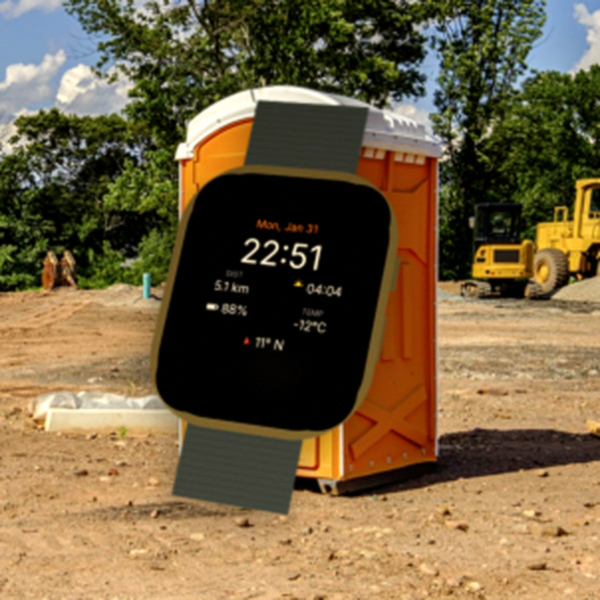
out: T22:51
